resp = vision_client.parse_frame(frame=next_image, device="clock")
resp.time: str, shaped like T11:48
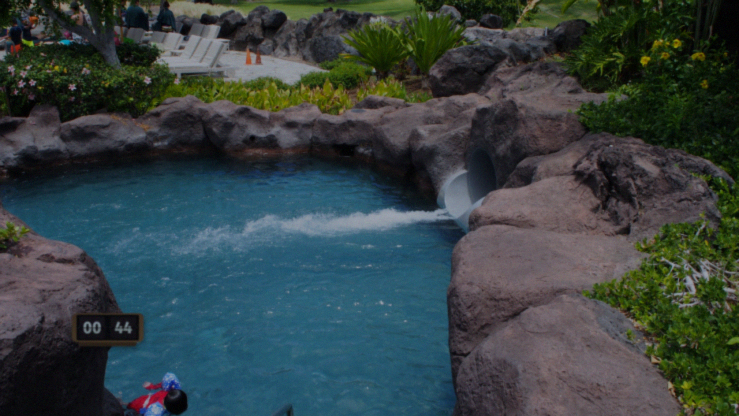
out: T00:44
